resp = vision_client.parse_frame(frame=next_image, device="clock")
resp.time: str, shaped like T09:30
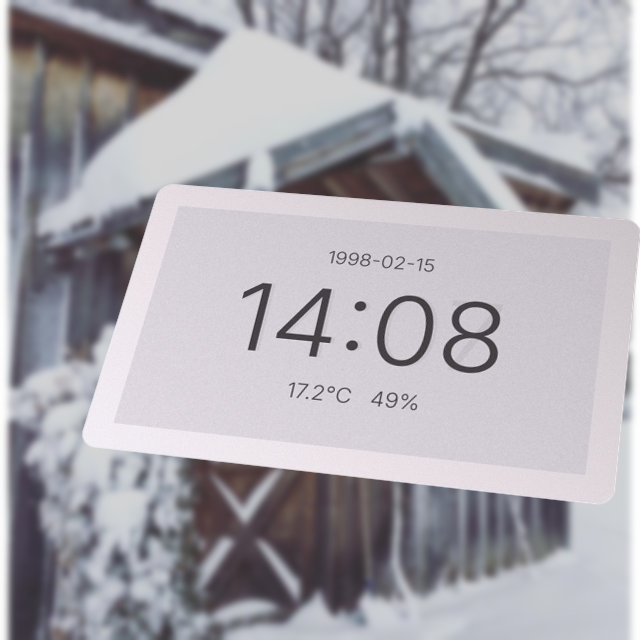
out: T14:08
